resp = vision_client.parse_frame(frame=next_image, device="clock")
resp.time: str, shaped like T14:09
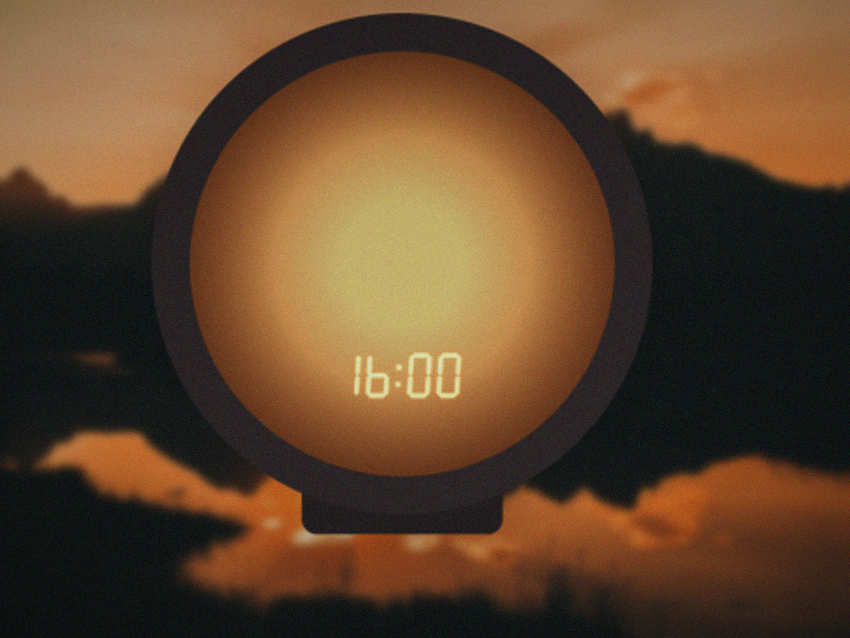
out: T16:00
